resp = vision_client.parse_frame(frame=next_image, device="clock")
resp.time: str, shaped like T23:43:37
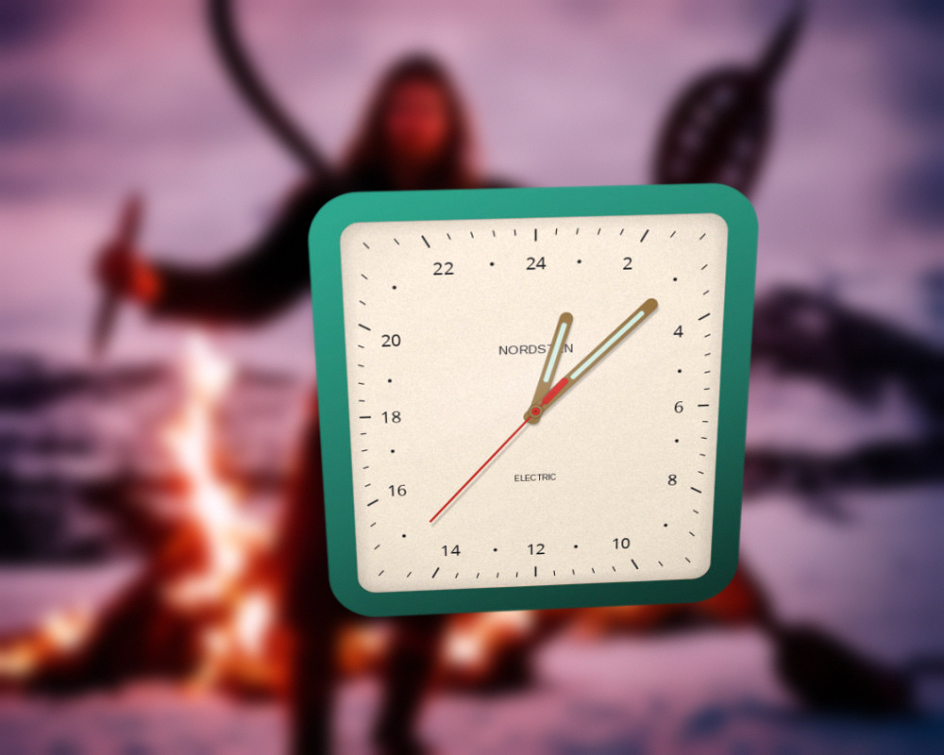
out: T01:07:37
